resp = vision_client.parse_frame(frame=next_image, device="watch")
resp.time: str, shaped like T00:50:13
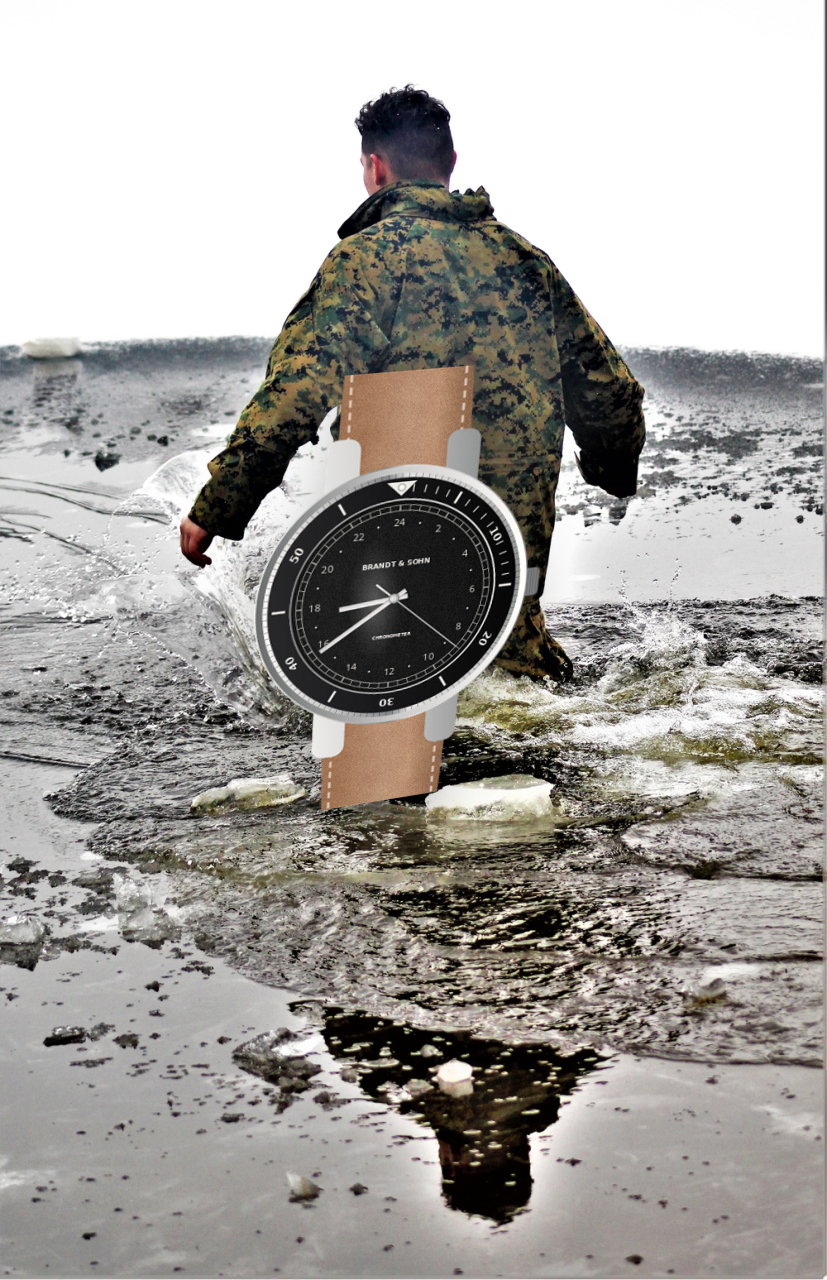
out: T17:39:22
